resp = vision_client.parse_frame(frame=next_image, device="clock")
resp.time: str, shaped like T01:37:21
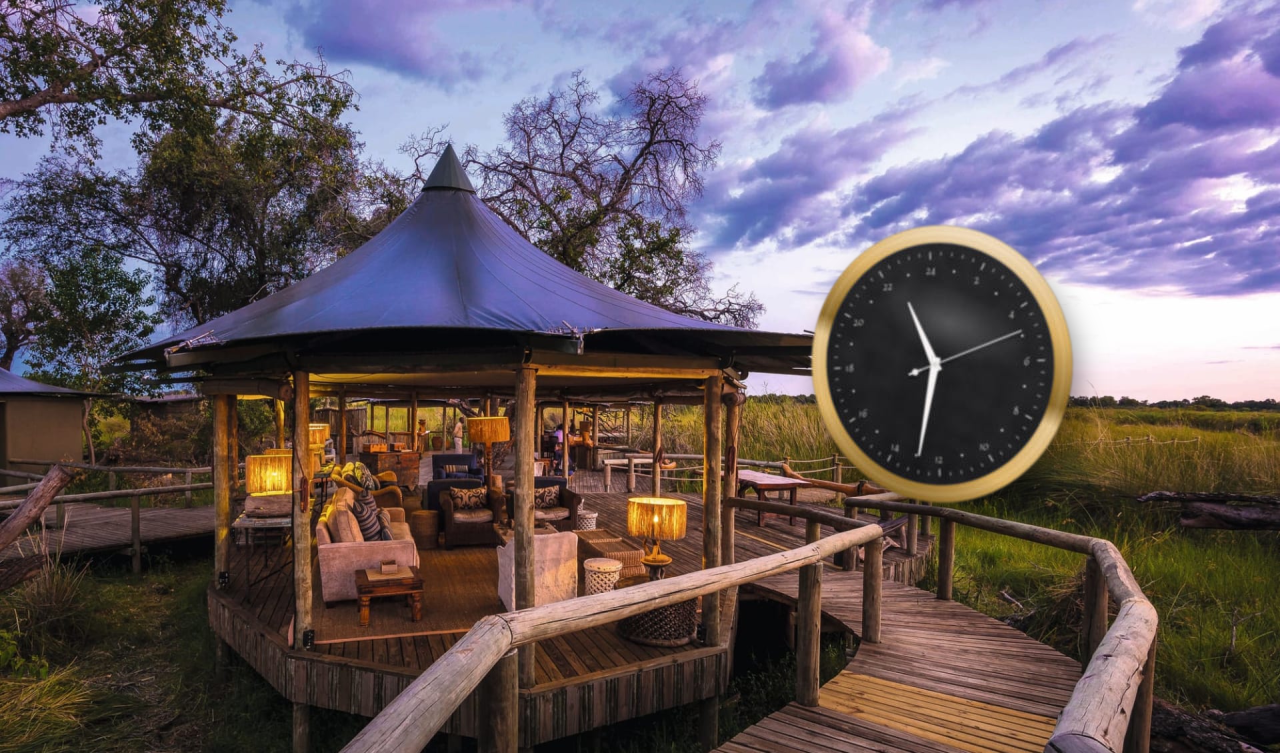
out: T22:32:12
